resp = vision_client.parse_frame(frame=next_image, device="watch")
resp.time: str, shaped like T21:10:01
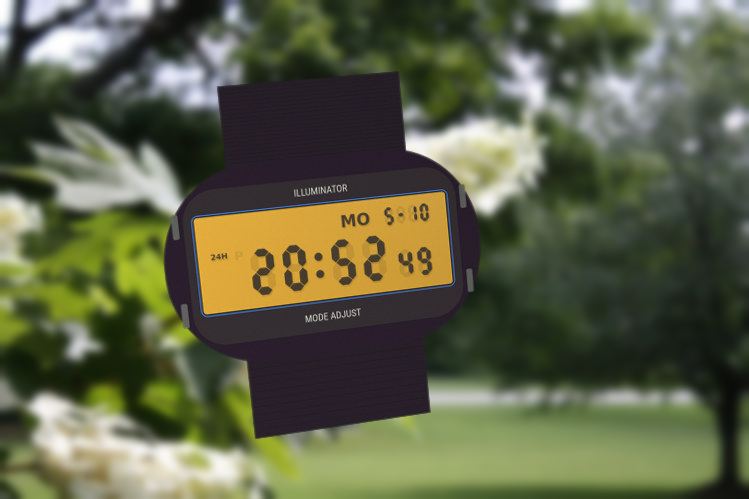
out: T20:52:49
